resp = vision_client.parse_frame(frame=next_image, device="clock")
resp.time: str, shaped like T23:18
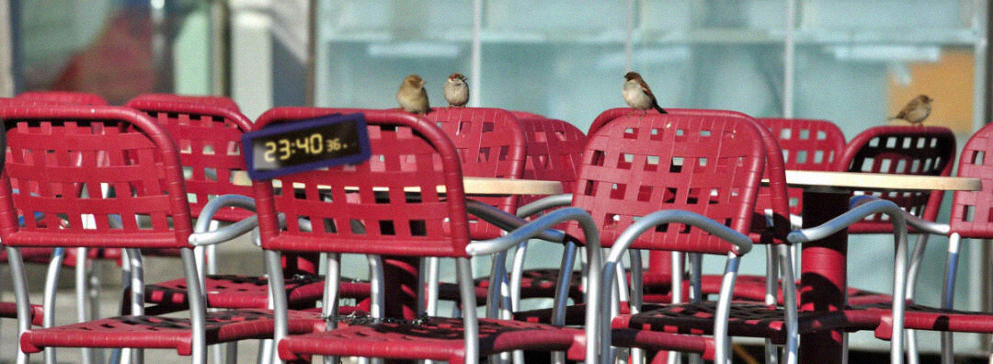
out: T23:40
